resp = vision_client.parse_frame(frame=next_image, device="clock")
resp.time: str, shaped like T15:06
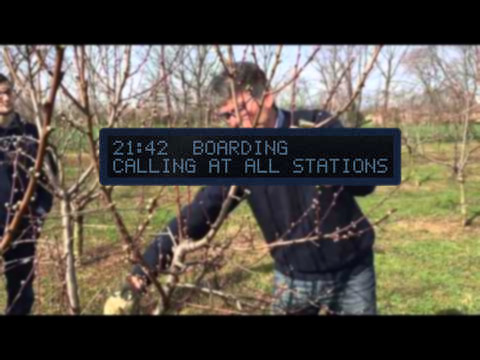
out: T21:42
